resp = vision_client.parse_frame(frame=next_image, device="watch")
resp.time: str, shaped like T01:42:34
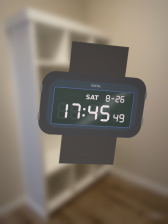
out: T17:45:49
